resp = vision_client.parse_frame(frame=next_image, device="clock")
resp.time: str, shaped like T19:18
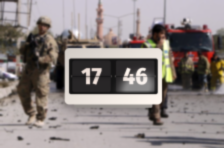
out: T17:46
